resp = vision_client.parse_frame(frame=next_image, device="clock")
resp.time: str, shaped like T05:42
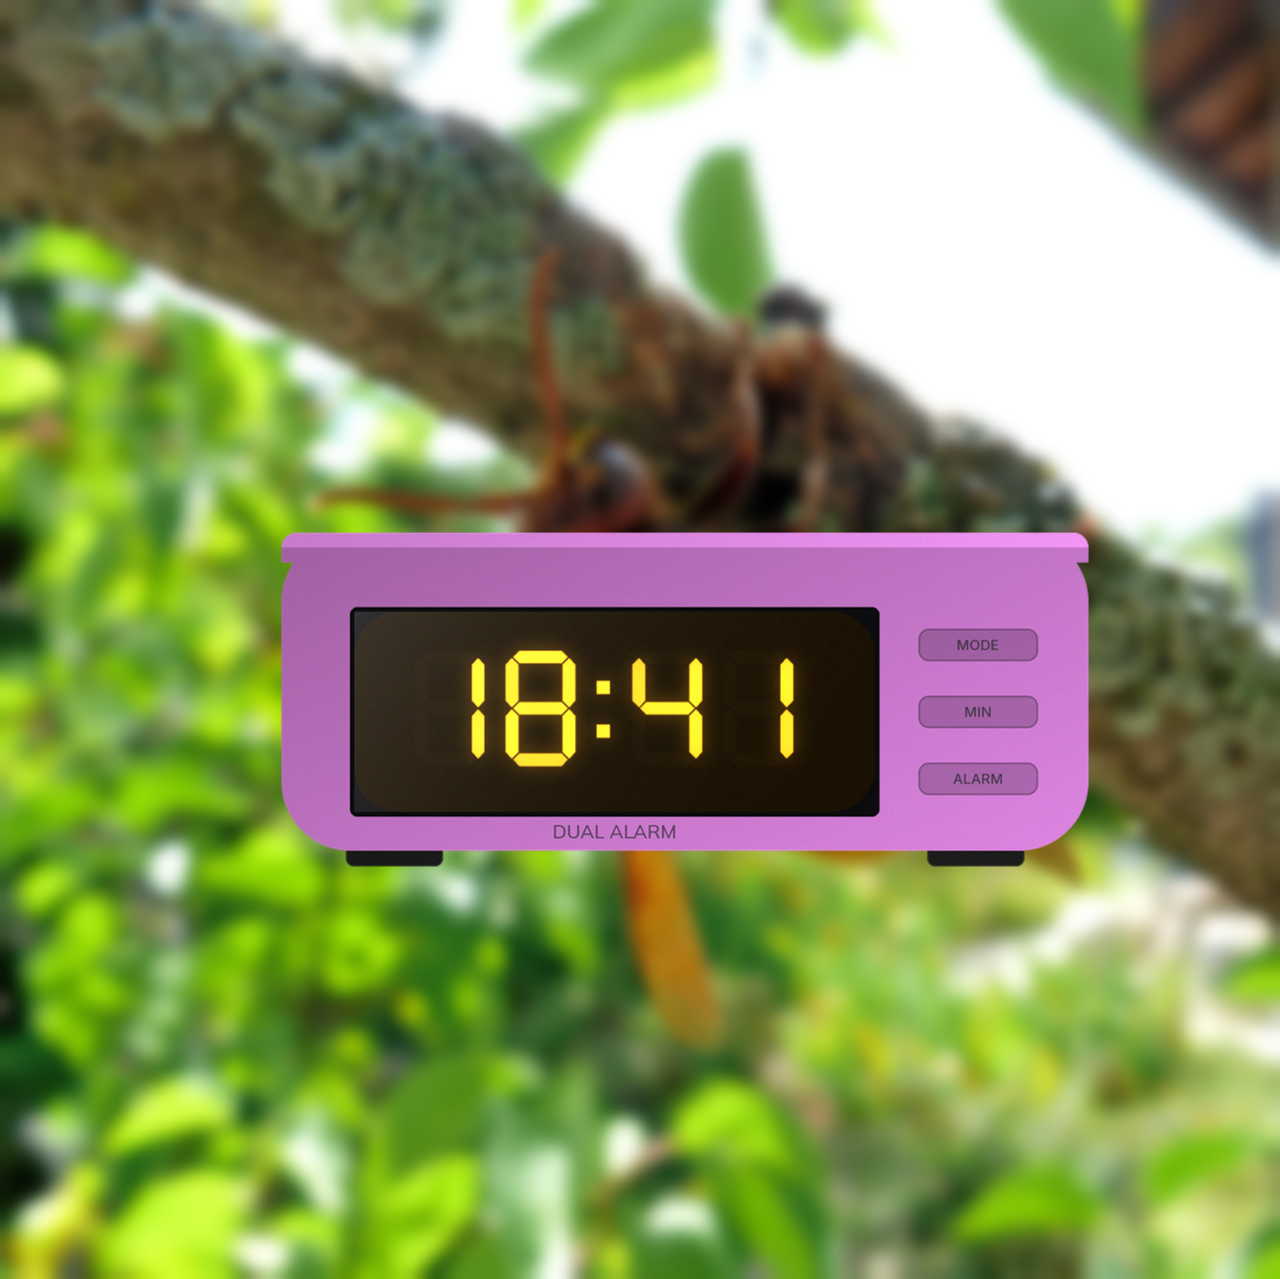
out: T18:41
